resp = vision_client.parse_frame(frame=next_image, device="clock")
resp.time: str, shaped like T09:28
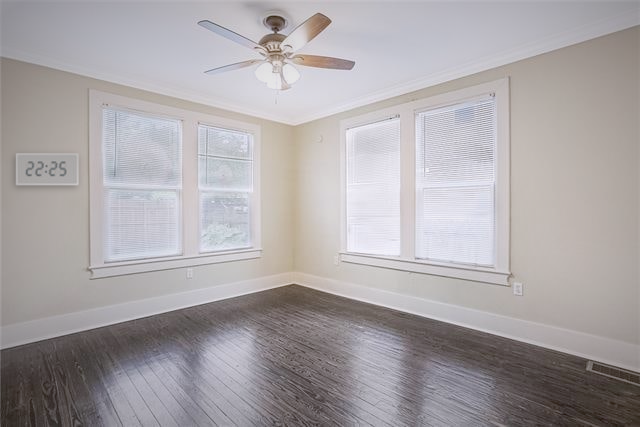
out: T22:25
